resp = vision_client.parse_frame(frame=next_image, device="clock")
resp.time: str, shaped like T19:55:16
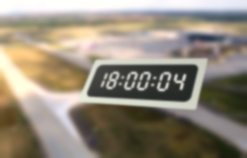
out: T18:00:04
